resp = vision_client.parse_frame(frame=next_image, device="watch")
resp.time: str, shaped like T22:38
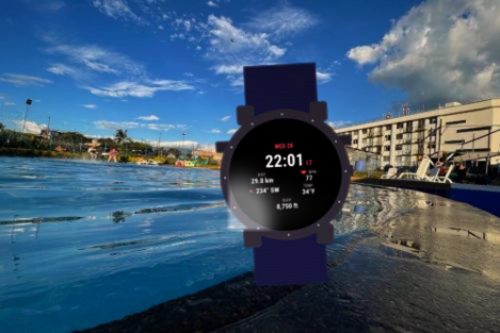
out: T22:01
